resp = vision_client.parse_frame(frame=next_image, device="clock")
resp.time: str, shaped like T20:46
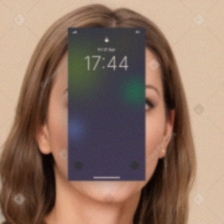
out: T17:44
